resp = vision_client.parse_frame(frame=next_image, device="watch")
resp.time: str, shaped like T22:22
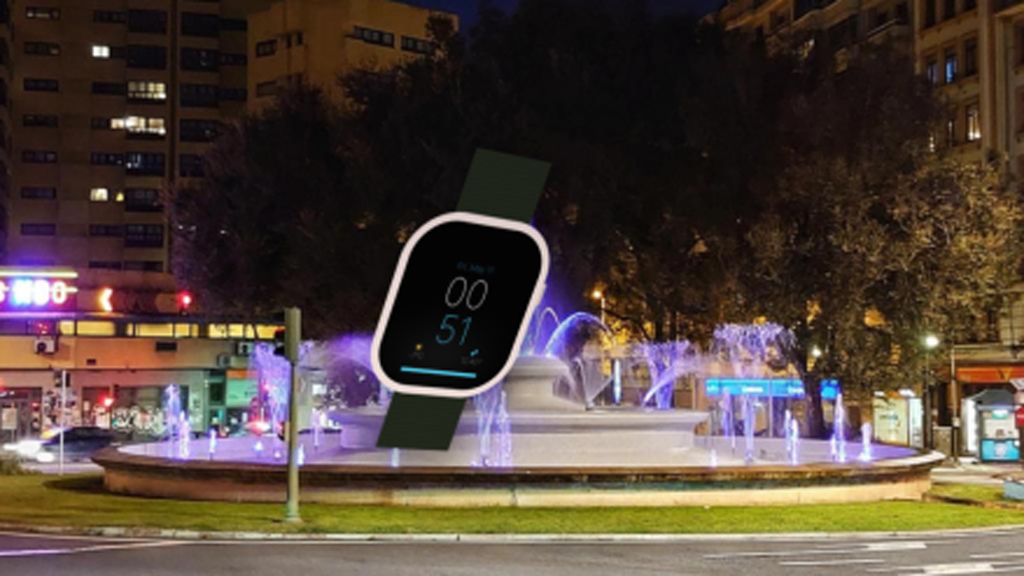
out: T00:51
